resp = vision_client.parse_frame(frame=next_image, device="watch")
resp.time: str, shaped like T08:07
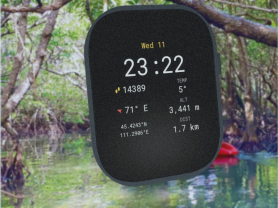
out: T23:22
